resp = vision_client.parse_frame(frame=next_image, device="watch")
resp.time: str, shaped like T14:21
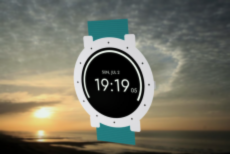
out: T19:19
